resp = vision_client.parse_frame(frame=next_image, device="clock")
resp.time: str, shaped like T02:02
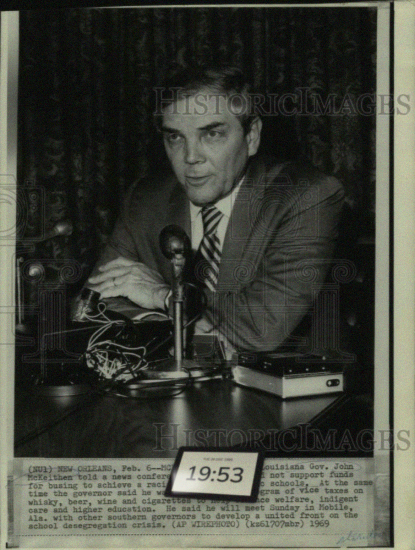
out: T19:53
